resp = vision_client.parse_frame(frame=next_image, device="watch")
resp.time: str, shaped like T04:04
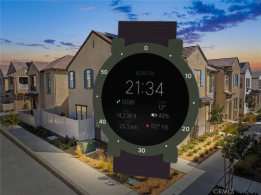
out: T21:34
